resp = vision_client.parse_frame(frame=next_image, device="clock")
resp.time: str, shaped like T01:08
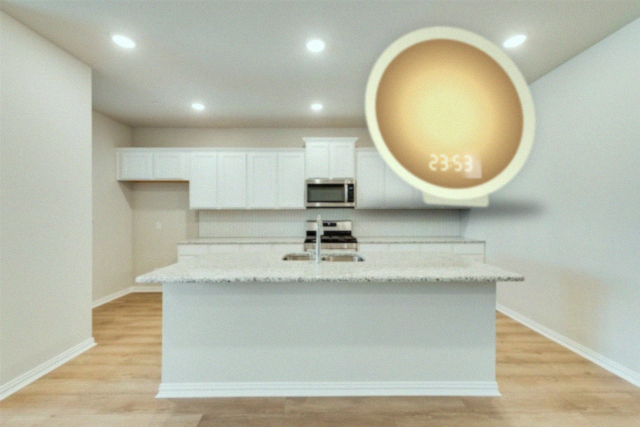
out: T23:53
